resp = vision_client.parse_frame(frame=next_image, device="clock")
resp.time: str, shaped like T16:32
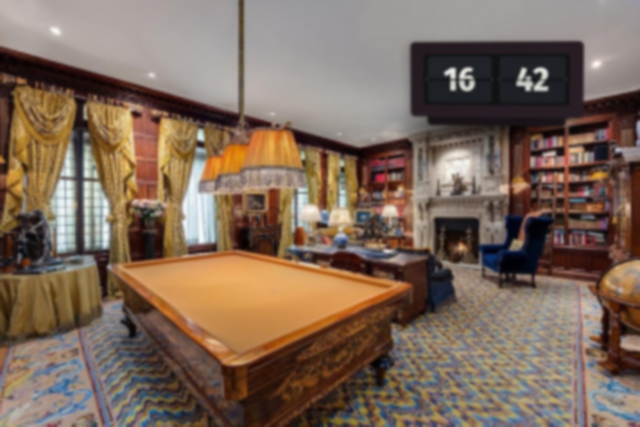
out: T16:42
